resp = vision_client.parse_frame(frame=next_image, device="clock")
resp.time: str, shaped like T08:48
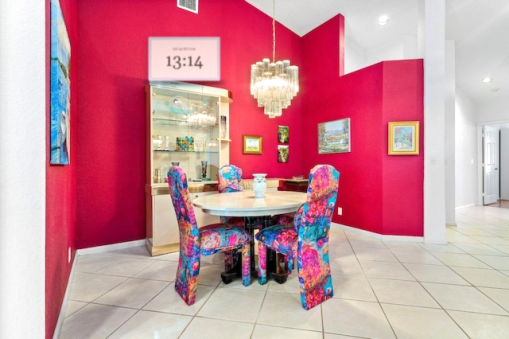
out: T13:14
